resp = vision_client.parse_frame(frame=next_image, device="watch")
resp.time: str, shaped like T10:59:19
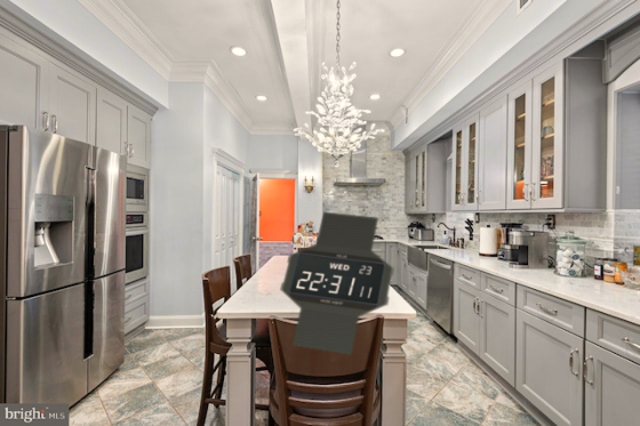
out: T22:31:11
